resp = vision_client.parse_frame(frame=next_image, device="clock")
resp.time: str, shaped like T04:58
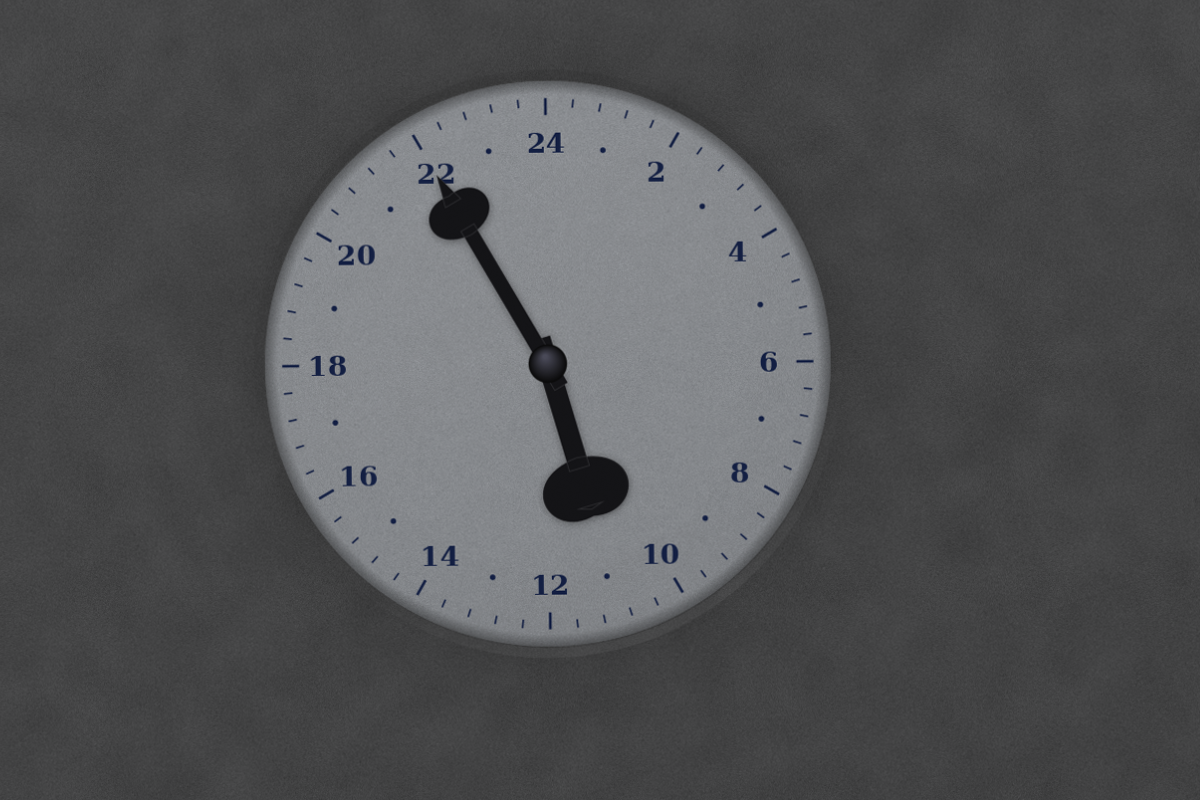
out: T10:55
